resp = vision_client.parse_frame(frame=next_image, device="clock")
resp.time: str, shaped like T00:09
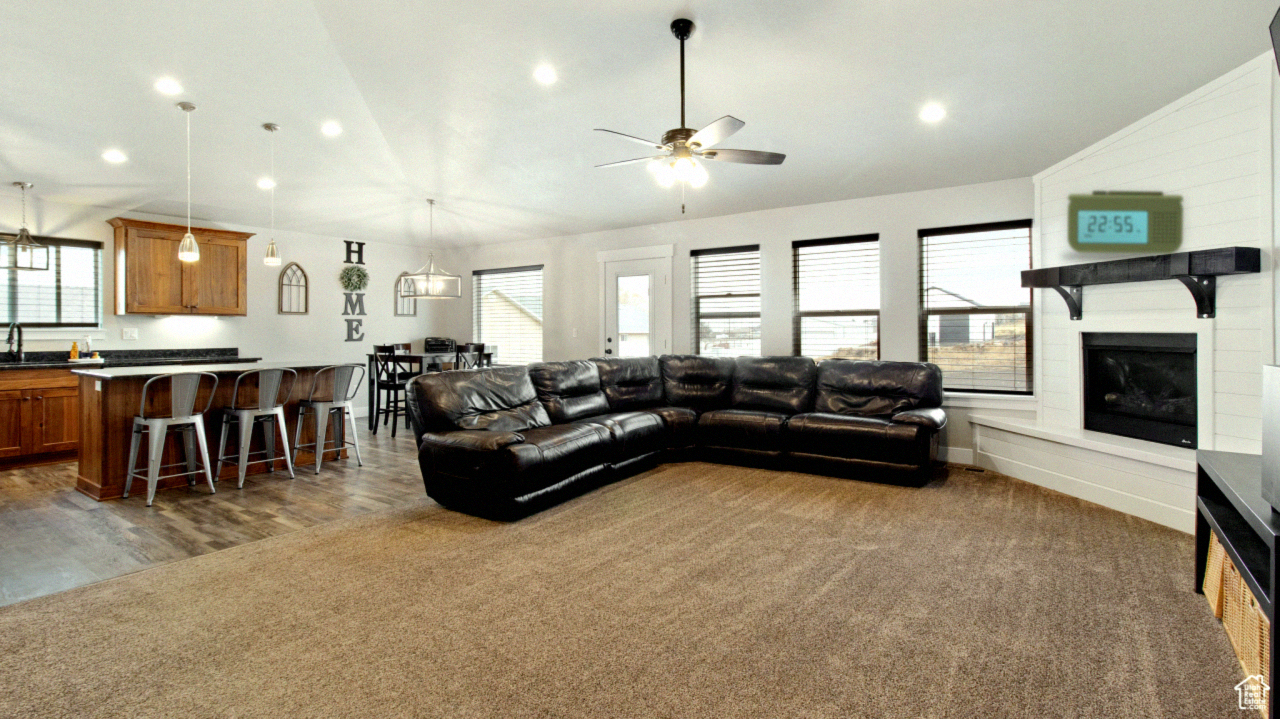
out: T22:55
